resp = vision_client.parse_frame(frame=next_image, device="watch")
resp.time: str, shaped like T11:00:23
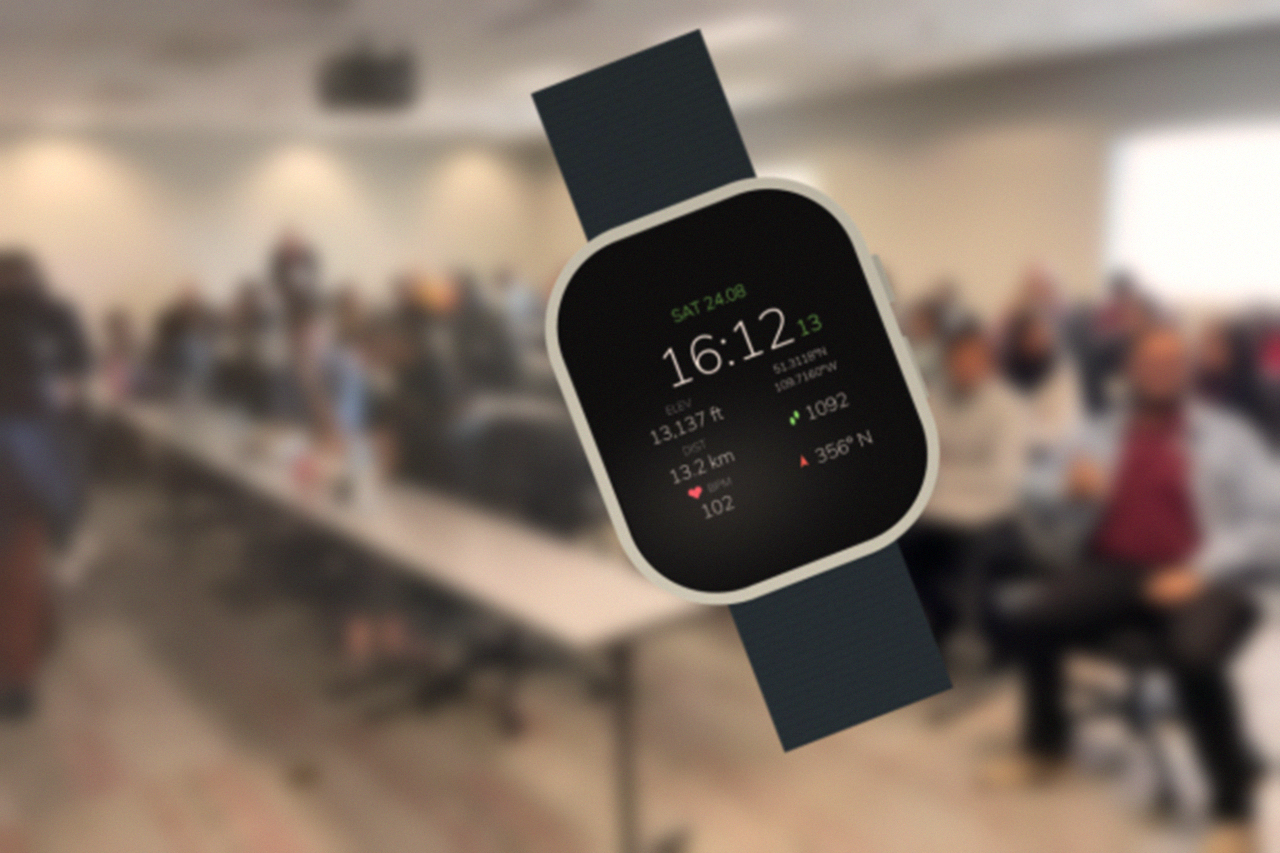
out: T16:12:13
